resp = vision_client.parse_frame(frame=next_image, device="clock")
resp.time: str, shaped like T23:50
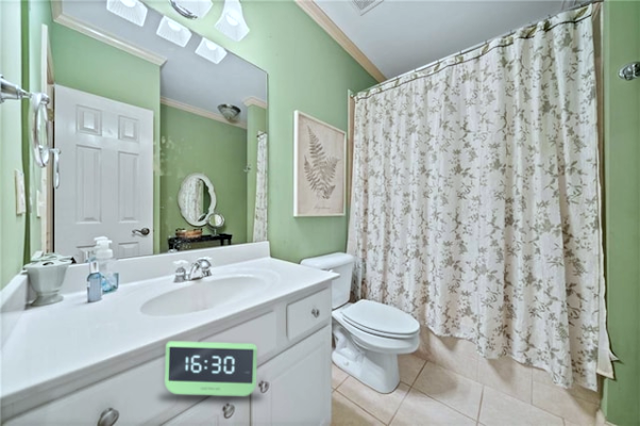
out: T16:30
